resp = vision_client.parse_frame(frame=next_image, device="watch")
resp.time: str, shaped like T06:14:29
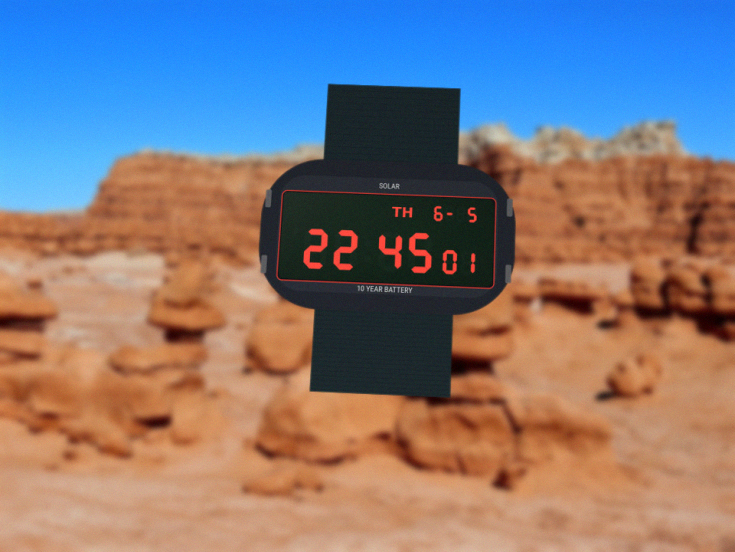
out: T22:45:01
